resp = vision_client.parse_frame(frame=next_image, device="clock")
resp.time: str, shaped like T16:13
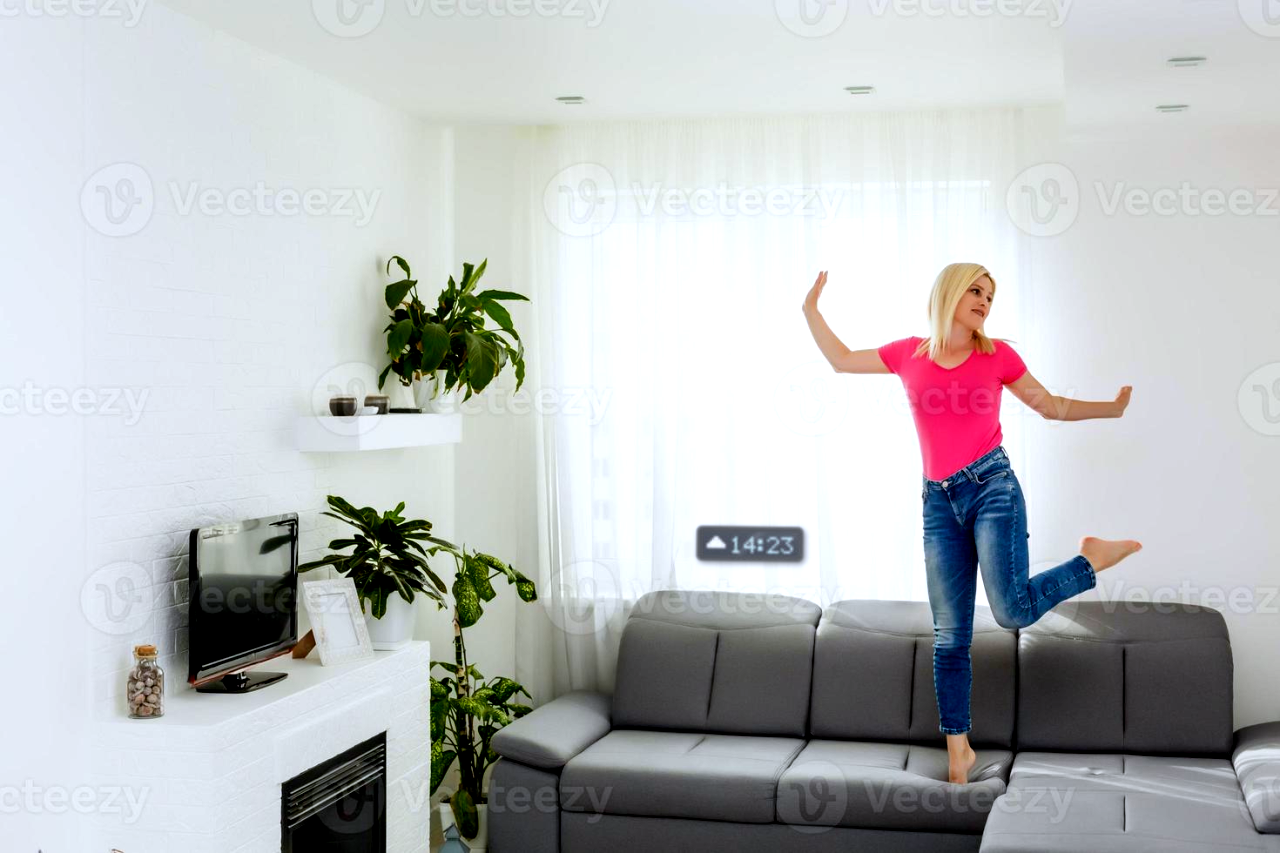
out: T14:23
